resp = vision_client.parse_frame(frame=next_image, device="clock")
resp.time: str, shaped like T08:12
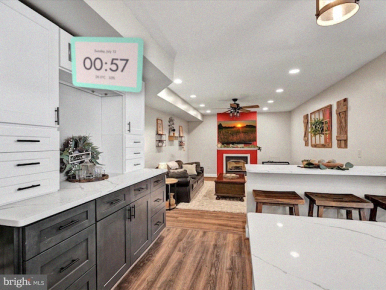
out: T00:57
